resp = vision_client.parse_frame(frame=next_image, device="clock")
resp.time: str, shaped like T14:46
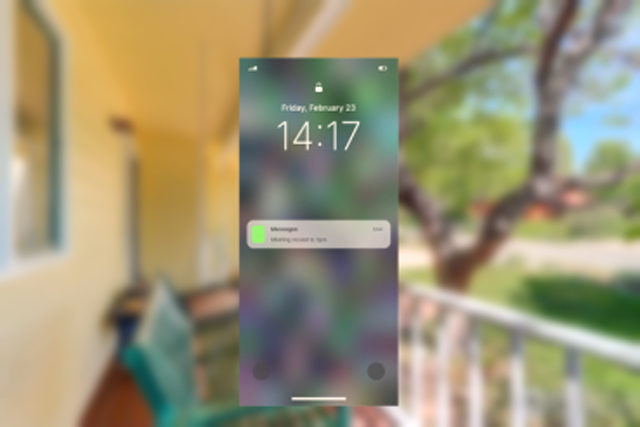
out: T14:17
